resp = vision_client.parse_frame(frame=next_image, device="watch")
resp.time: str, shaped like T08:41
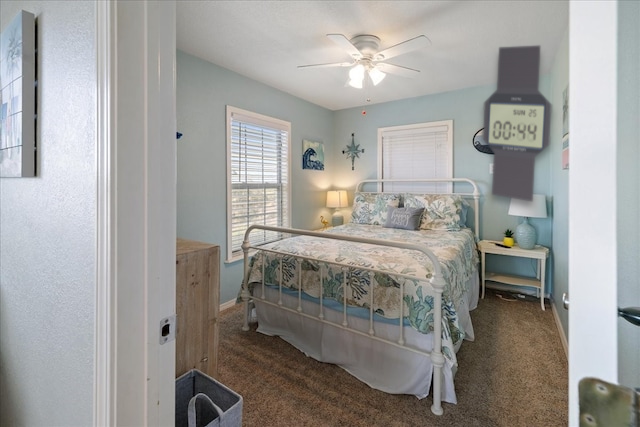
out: T00:44
